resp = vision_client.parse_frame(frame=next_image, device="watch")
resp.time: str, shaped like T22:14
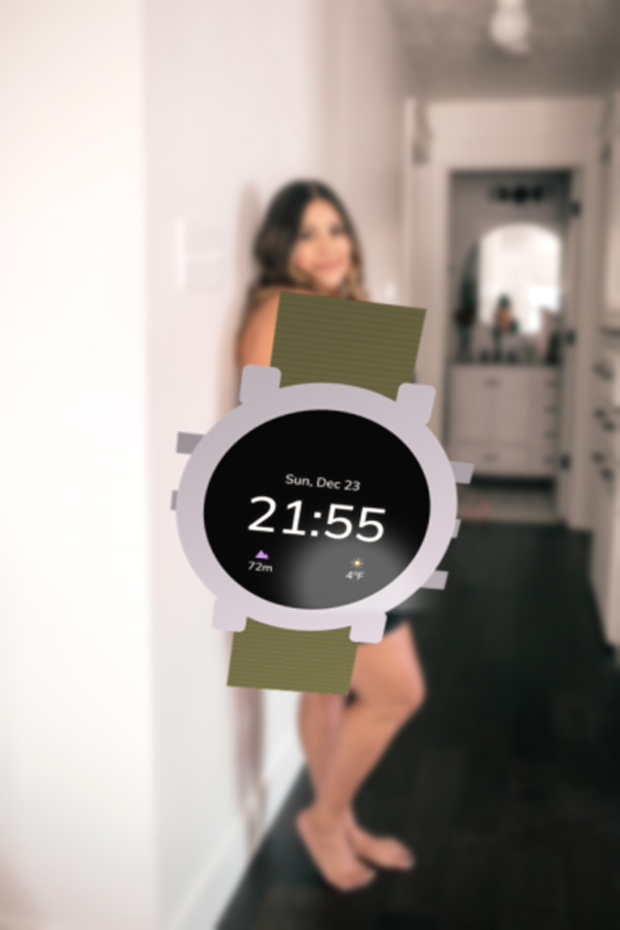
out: T21:55
